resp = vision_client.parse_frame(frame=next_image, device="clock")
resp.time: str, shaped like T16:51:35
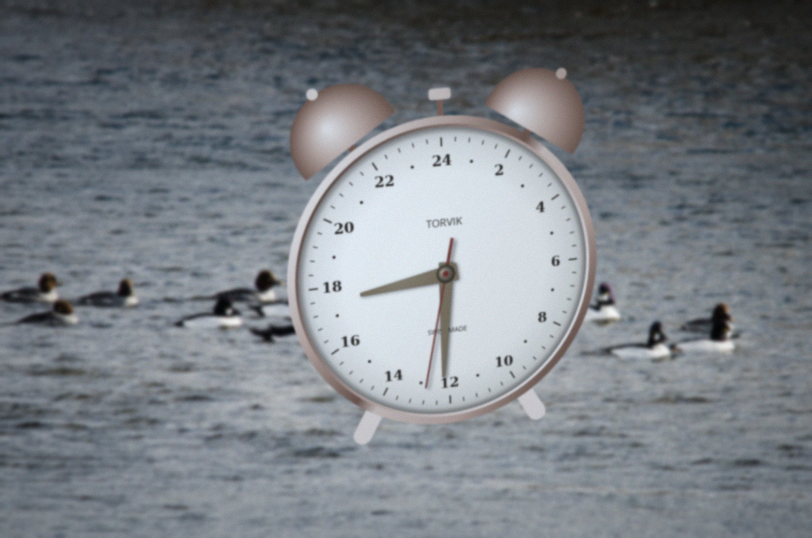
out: T17:30:32
